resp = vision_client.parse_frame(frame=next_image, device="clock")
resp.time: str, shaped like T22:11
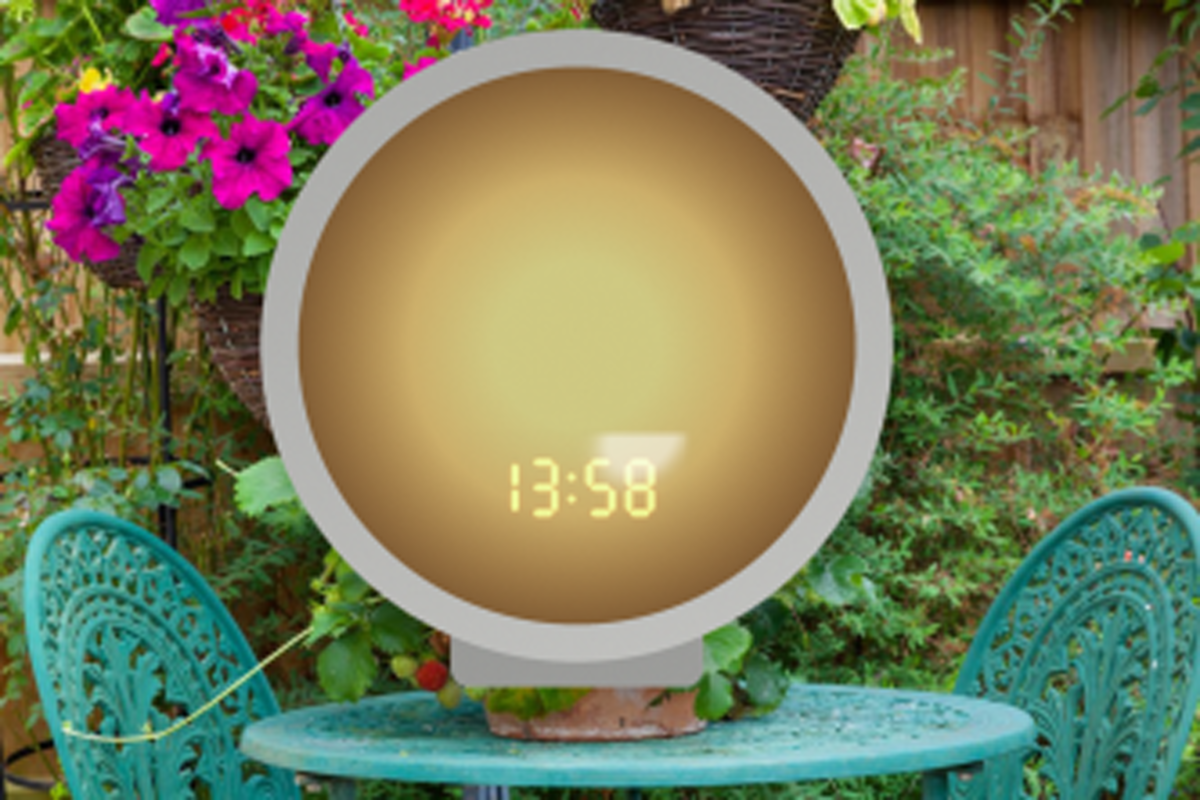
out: T13:58
